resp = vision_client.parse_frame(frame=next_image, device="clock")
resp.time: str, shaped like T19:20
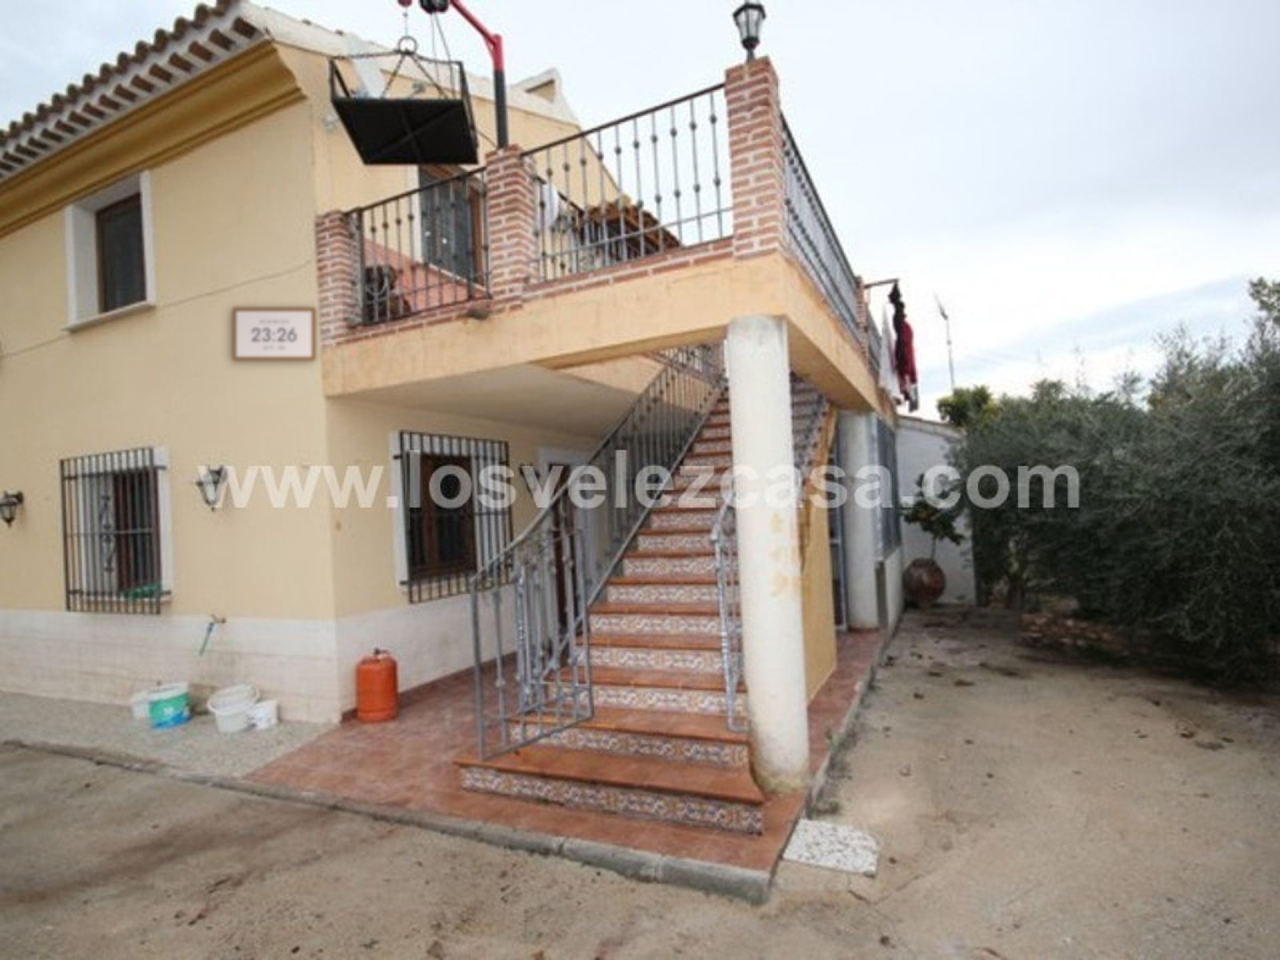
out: T23:26
